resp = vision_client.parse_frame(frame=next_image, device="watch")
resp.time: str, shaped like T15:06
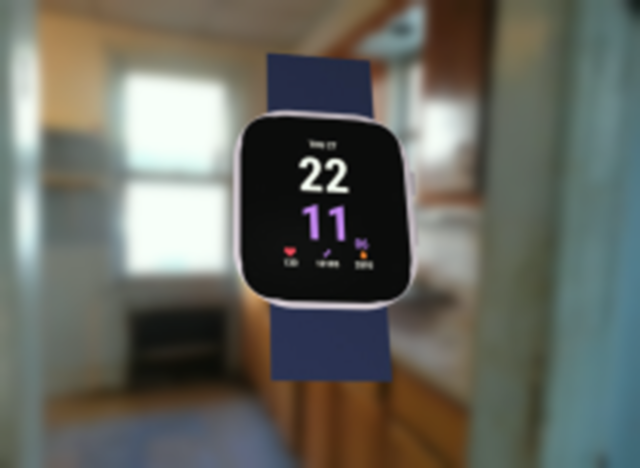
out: T22:11
